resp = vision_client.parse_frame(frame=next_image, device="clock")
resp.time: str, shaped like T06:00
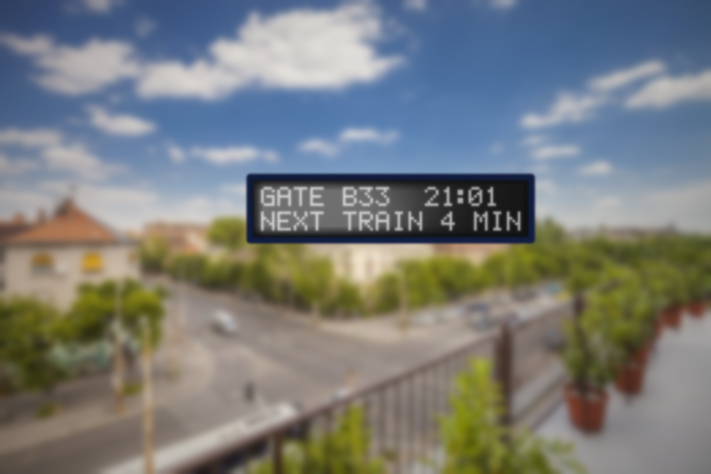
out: T21:01
